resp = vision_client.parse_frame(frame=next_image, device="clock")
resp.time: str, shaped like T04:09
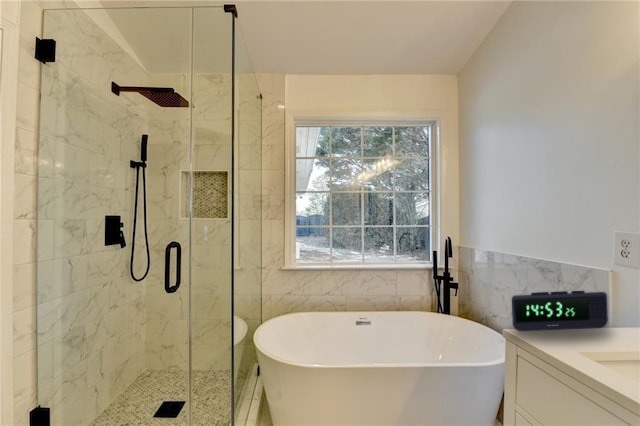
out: T14:53
